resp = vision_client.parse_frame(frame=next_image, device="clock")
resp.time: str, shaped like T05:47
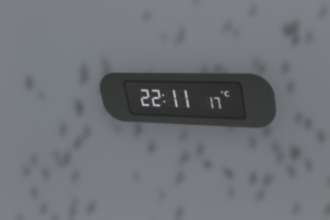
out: T22:11
